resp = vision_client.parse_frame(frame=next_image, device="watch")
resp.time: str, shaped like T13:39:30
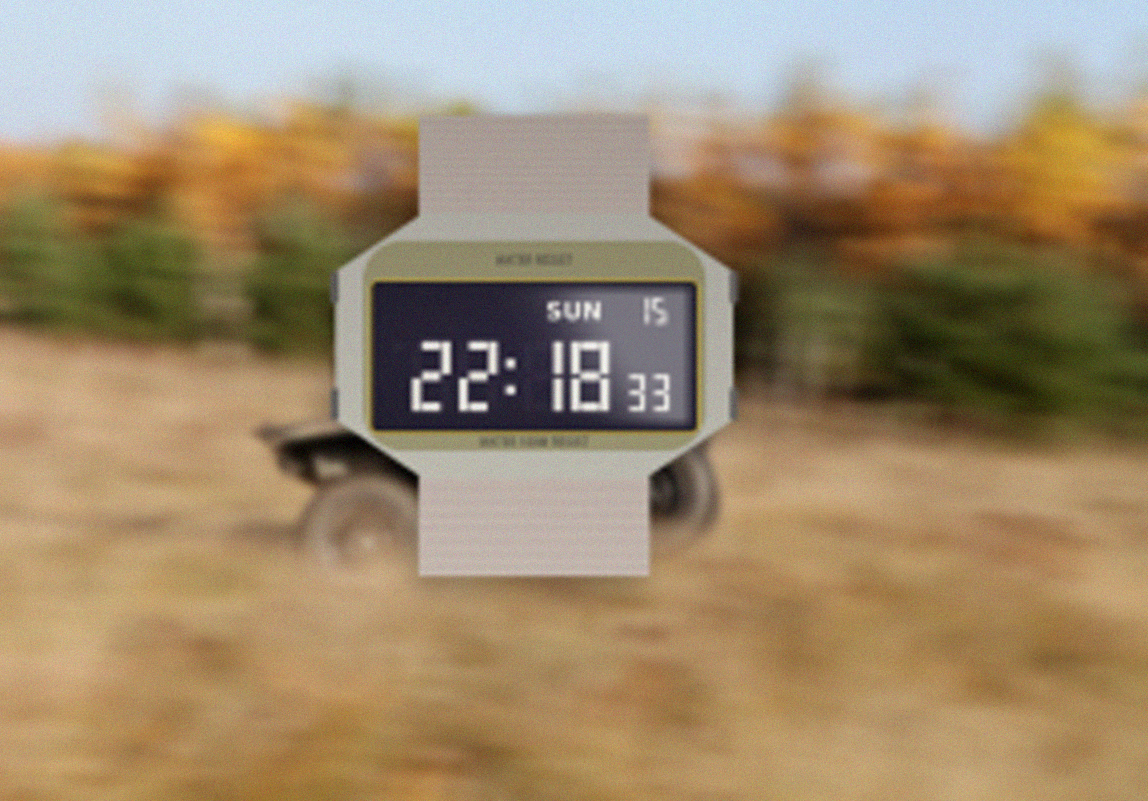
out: T22:18:33
